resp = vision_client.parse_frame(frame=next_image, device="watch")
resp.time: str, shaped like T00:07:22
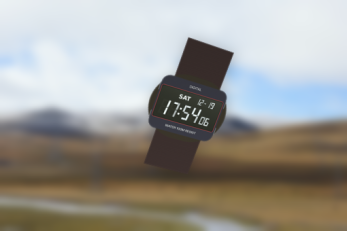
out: T17:54:06
